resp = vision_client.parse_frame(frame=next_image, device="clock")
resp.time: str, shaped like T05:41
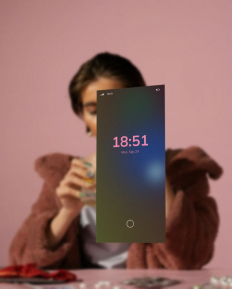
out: T18:51
